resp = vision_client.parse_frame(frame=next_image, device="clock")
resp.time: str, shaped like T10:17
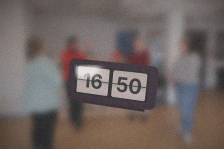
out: T16:50
